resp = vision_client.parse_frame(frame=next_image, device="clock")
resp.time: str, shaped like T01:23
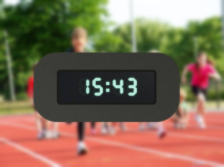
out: T15:43
